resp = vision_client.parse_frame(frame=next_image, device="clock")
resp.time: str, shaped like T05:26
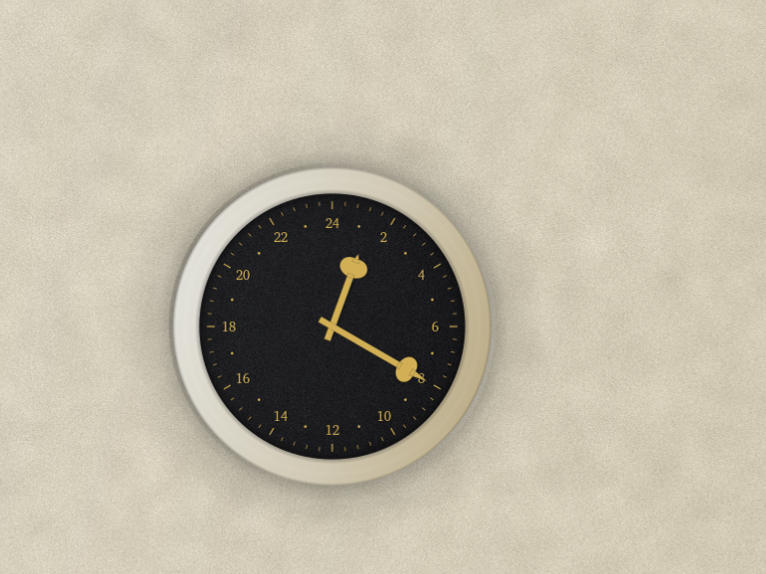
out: T01:20
